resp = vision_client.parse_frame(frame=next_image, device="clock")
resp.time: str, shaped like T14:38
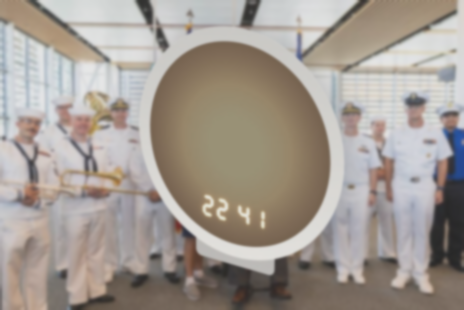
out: T22:41
